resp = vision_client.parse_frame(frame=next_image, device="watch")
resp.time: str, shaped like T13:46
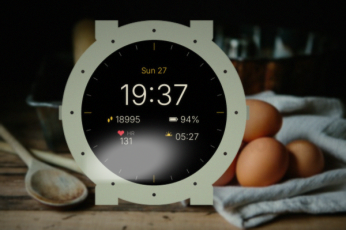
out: T19:37
